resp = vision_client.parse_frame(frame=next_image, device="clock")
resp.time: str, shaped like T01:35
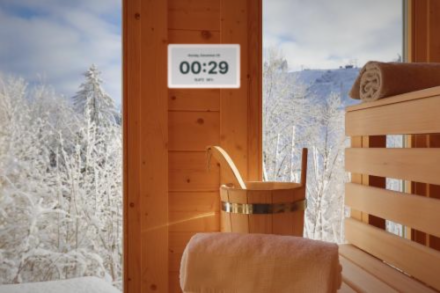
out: T00:29
